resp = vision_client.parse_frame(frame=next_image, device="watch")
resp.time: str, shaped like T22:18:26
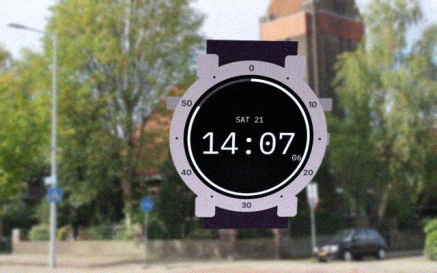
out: T14:07:06
